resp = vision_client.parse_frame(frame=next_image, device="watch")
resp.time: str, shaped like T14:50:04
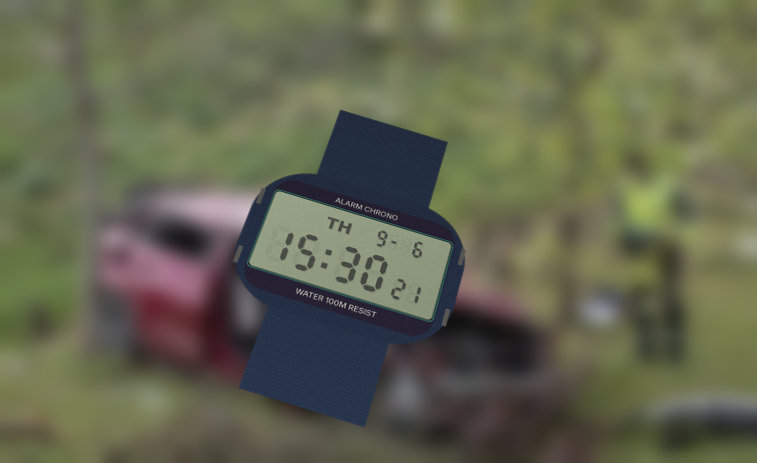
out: T15:30:21
